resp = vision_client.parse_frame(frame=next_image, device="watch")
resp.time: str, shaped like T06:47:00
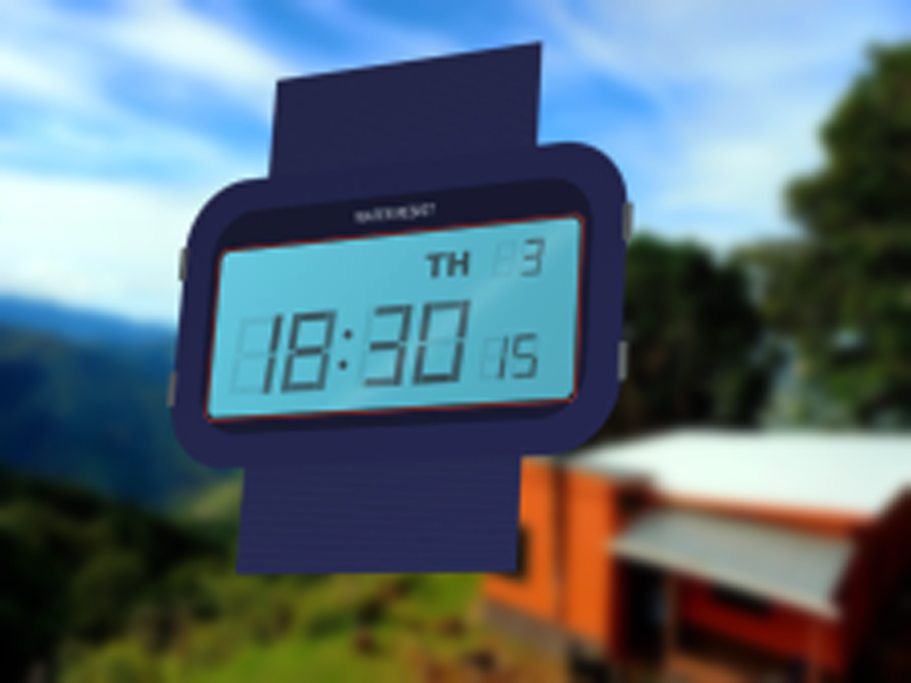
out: T18:30:15
